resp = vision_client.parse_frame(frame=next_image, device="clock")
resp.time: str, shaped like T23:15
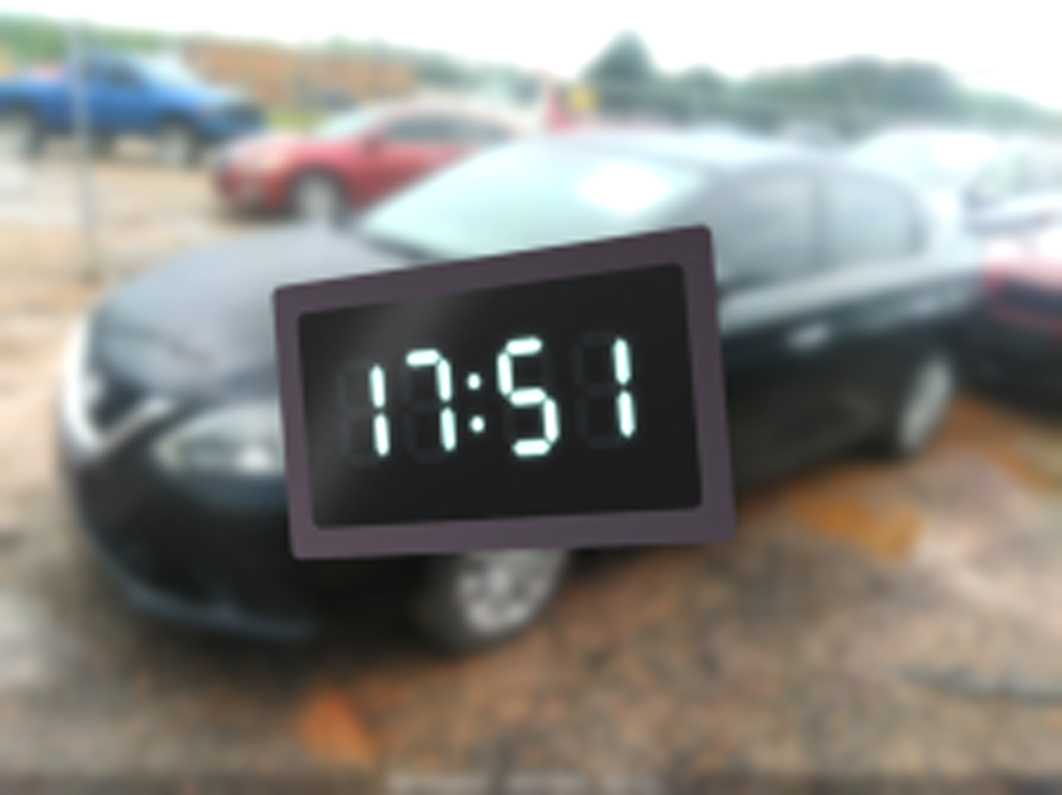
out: T17:51
